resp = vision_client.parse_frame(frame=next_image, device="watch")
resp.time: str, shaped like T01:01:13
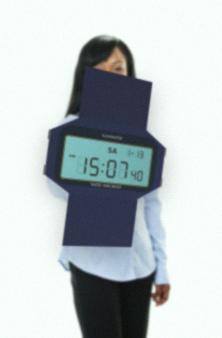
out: T15:07:40
